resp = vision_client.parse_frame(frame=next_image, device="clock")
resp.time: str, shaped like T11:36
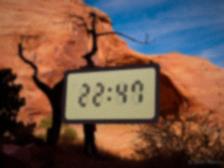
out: T22:47
